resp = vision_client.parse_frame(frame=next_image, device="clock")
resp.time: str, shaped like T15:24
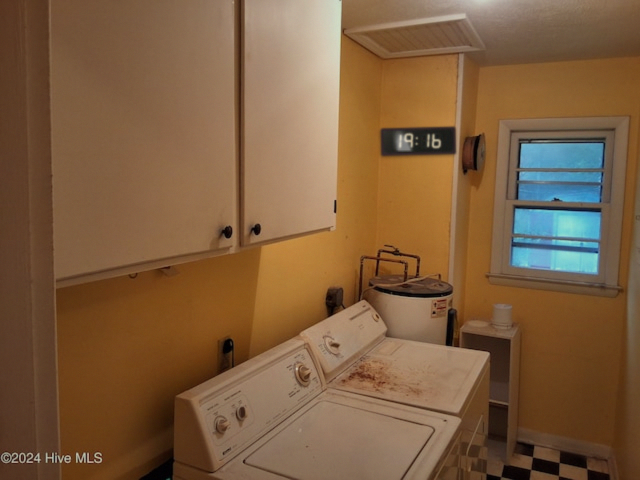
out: T19:16
